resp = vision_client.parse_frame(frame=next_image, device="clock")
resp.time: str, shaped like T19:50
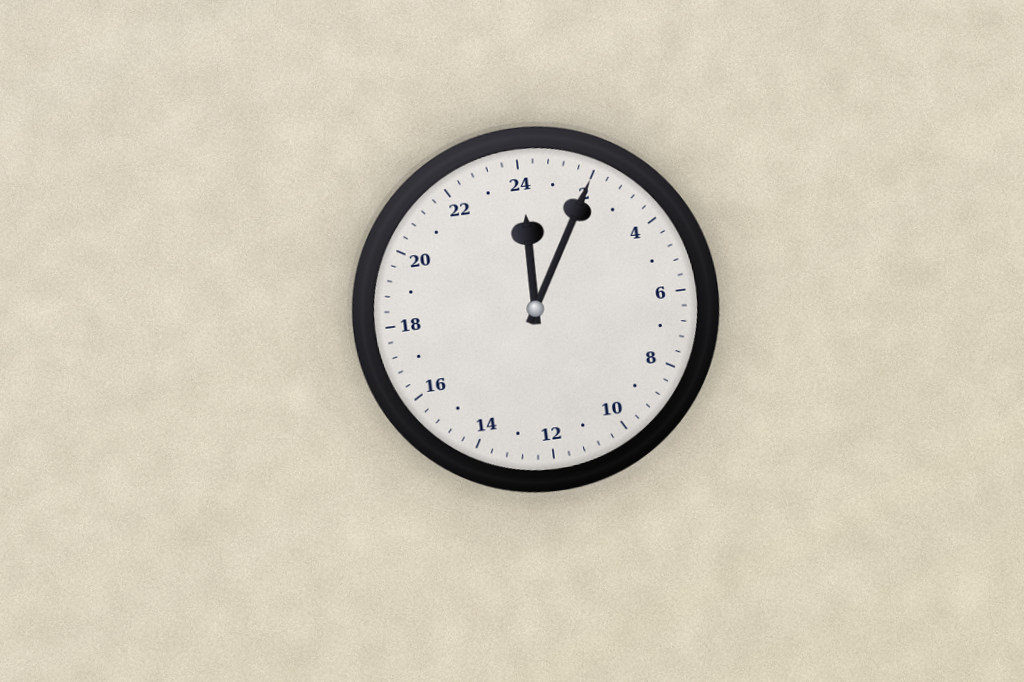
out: T00:05
